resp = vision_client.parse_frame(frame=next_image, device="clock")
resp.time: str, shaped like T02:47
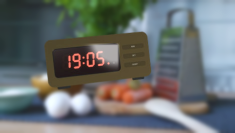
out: T19:05
